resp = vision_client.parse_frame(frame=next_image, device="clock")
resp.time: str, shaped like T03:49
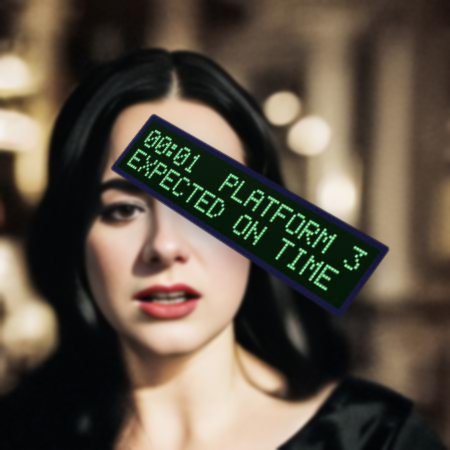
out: T00:01
